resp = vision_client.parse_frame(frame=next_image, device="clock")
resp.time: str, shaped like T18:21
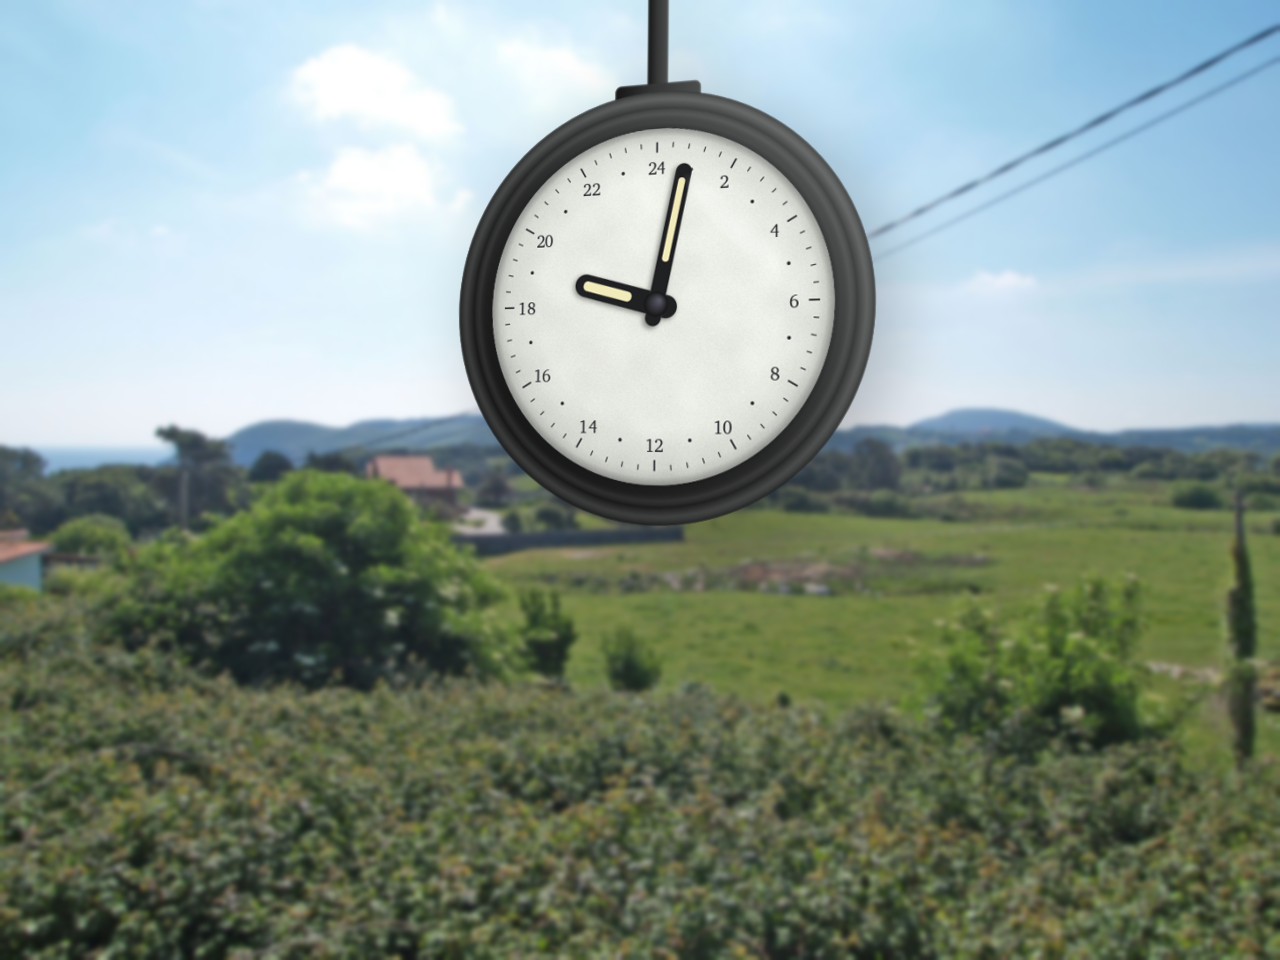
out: T19:02
